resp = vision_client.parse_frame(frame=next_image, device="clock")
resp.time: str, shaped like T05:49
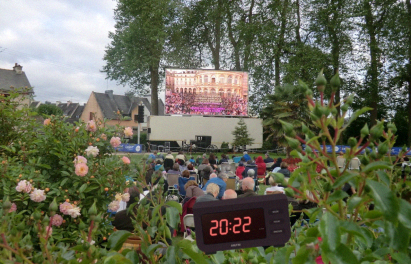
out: T20:22
